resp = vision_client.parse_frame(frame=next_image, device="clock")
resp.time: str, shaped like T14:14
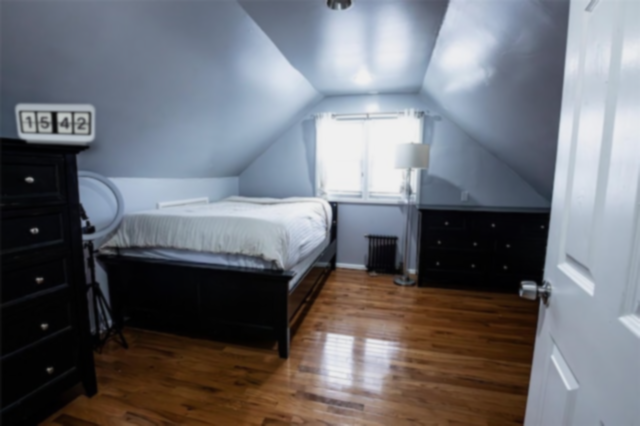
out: T15:42
